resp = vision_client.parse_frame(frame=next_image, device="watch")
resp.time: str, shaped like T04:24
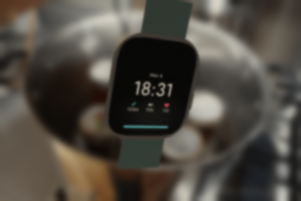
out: T18:31
